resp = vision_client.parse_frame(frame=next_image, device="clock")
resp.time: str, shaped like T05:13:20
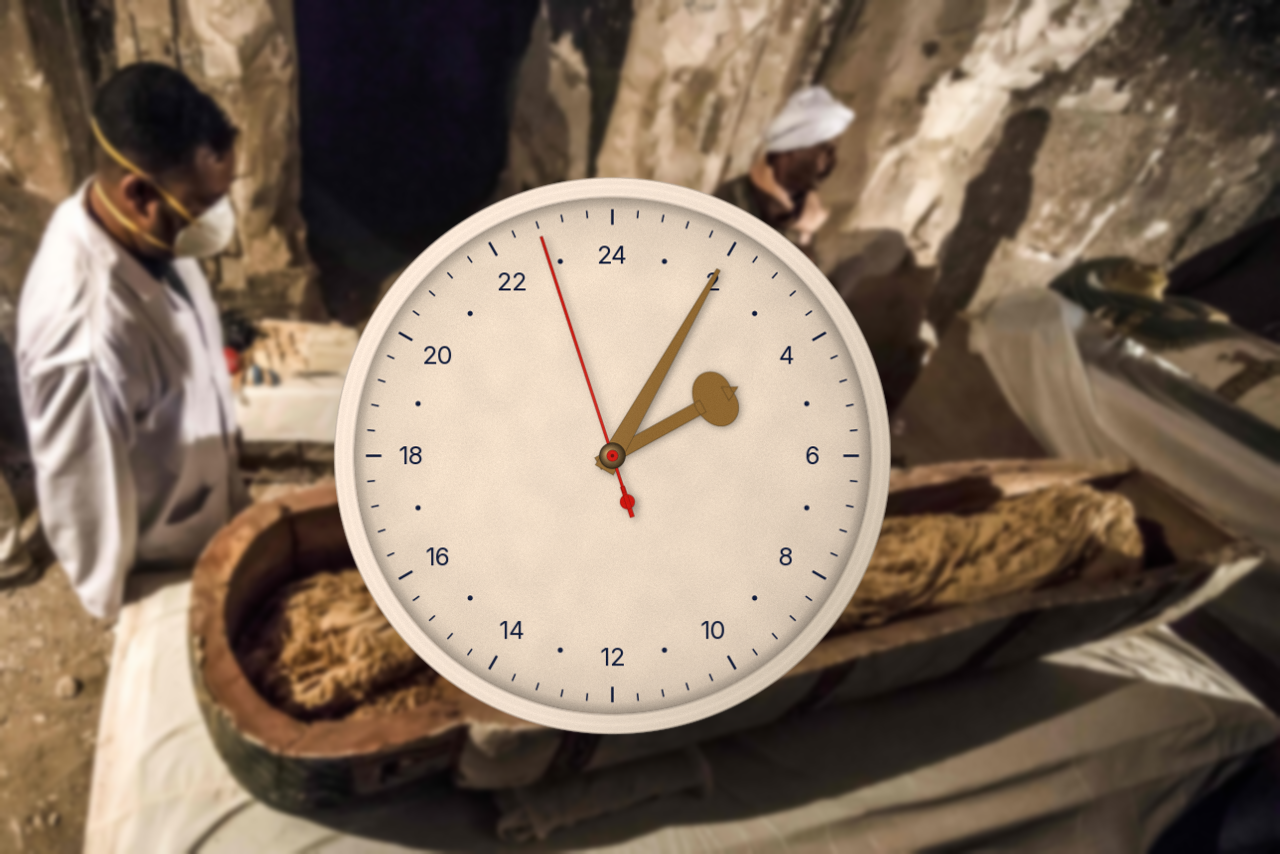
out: T04:04:57
